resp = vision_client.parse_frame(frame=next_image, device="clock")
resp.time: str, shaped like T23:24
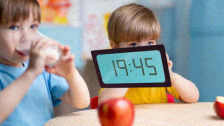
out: T19:45
